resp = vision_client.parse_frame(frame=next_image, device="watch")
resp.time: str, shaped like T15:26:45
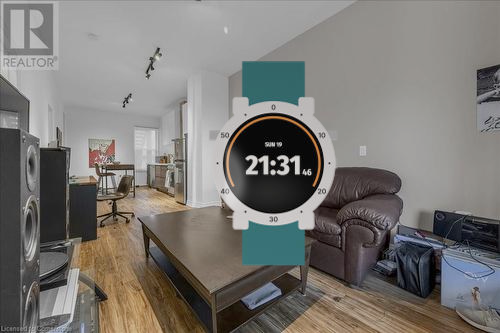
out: T21:31:46
